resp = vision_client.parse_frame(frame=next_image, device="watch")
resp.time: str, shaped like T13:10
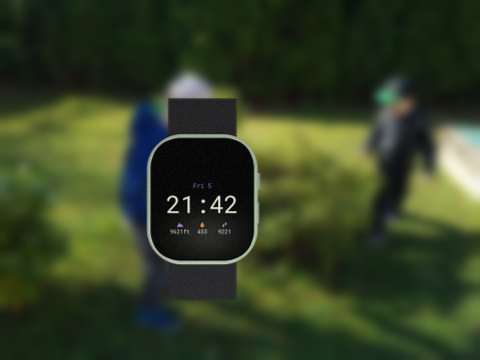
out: T21:42
